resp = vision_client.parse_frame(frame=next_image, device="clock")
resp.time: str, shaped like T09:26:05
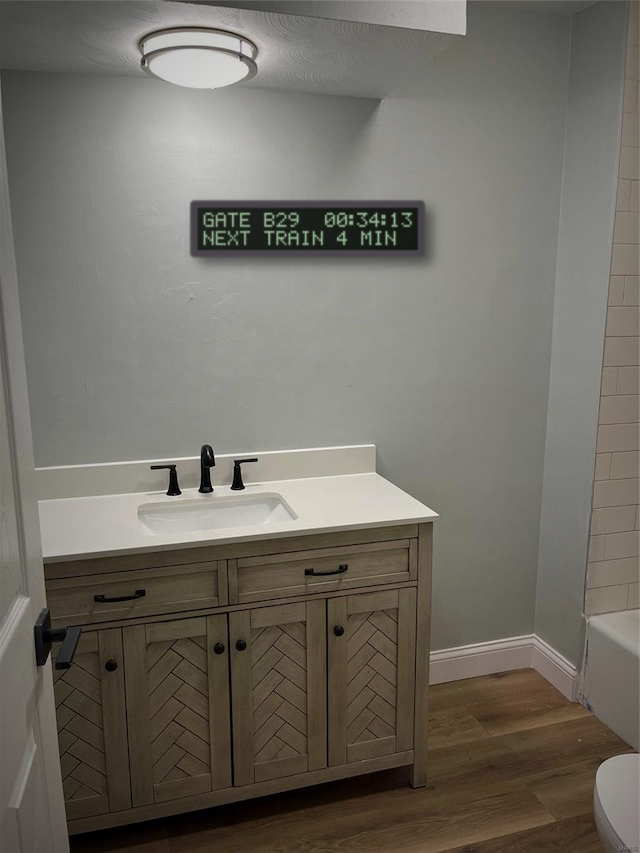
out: T00:34:13
